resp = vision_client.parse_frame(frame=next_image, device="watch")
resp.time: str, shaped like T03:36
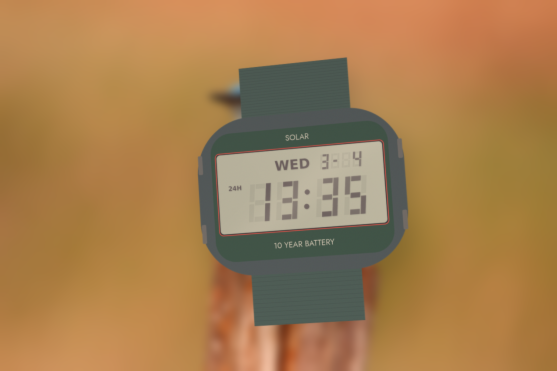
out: T13:35
